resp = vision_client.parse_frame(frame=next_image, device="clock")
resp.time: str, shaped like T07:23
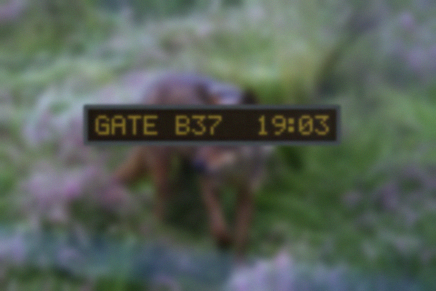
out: T19:03
